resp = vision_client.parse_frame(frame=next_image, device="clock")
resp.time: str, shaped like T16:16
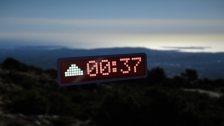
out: T00:37
